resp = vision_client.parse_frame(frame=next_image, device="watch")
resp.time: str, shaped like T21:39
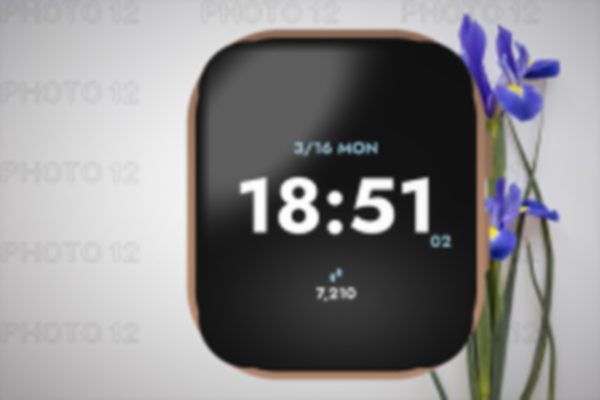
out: T18:51
